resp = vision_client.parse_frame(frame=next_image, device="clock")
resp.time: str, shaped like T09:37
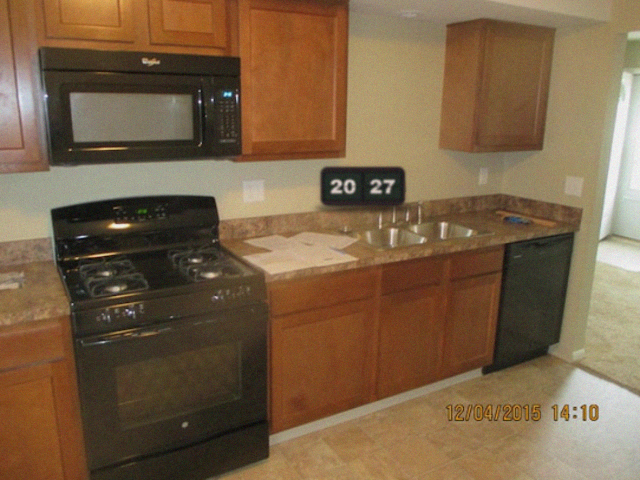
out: T20:27
